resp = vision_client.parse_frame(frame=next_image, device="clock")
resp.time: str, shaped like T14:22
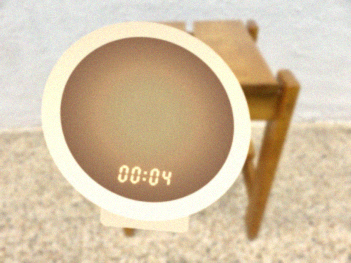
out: T00:04
